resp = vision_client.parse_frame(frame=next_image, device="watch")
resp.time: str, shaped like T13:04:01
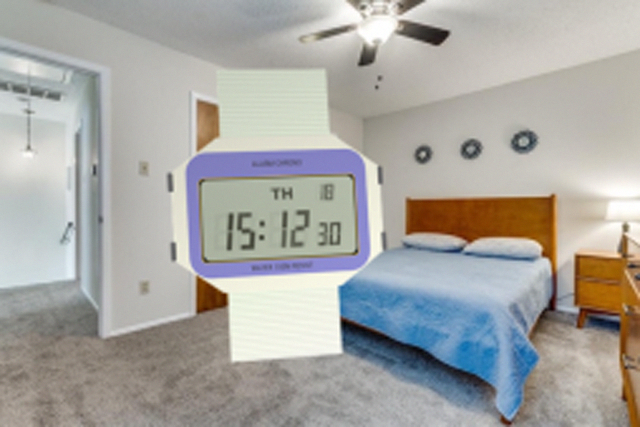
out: T15:12:30
